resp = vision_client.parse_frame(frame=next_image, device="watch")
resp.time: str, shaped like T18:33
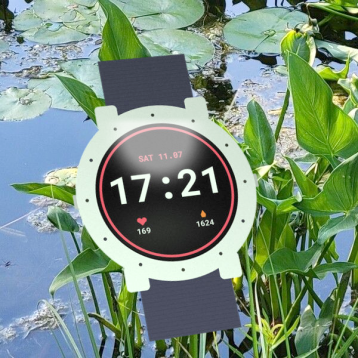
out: T17:21
